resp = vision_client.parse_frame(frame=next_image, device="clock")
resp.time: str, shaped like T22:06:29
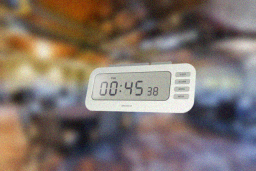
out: T00:45:38
